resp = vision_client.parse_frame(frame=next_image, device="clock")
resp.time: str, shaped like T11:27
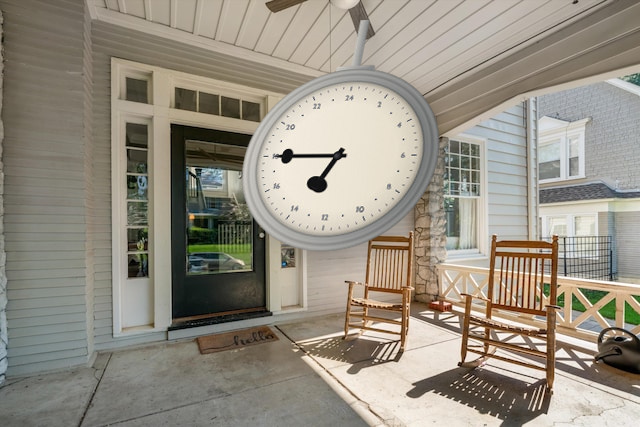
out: T13:45
